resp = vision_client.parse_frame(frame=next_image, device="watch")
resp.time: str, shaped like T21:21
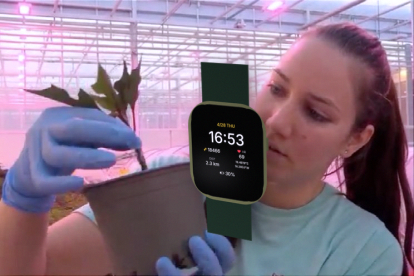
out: T16:53
